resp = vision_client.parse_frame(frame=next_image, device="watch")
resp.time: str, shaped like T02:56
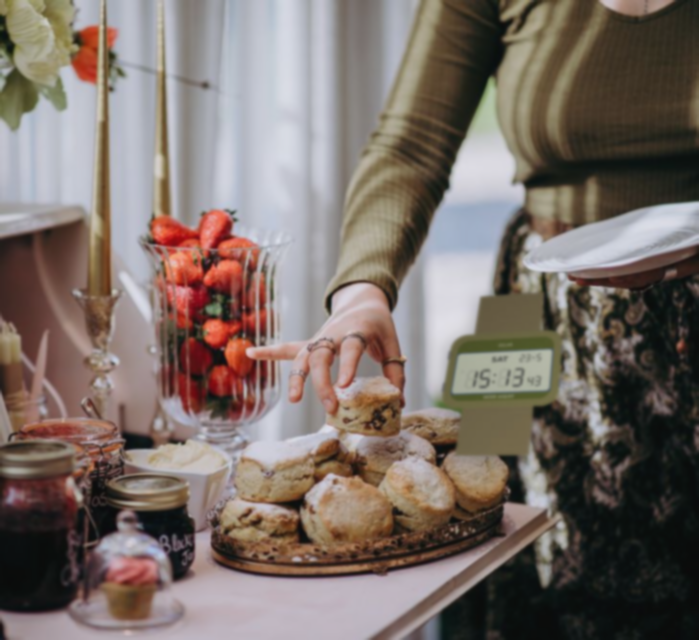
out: T15:13
